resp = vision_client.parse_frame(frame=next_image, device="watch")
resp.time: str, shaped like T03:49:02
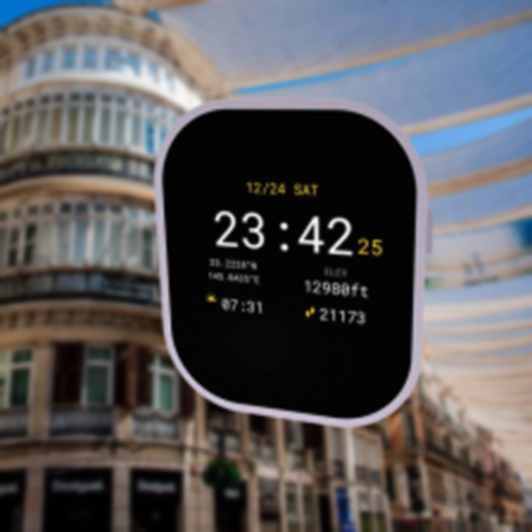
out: T23:42:25
